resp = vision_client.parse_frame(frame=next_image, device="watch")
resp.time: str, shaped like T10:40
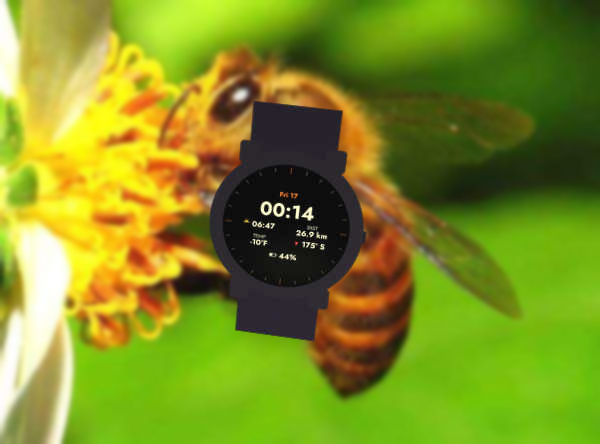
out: T00:14
